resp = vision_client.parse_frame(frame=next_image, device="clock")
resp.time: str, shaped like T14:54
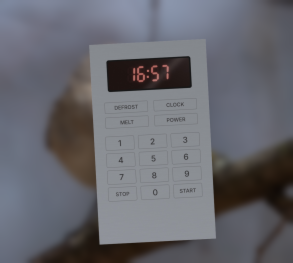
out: T16:57
